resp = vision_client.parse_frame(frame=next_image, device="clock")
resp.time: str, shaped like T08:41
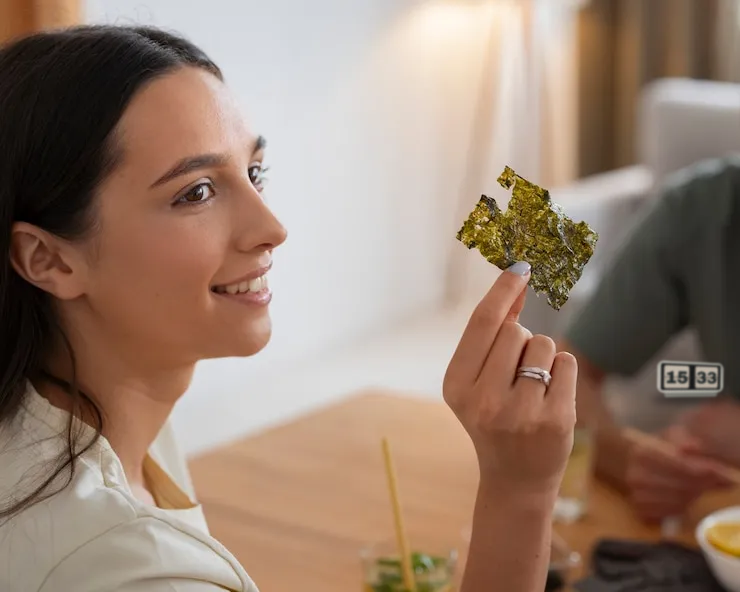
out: T15:33
